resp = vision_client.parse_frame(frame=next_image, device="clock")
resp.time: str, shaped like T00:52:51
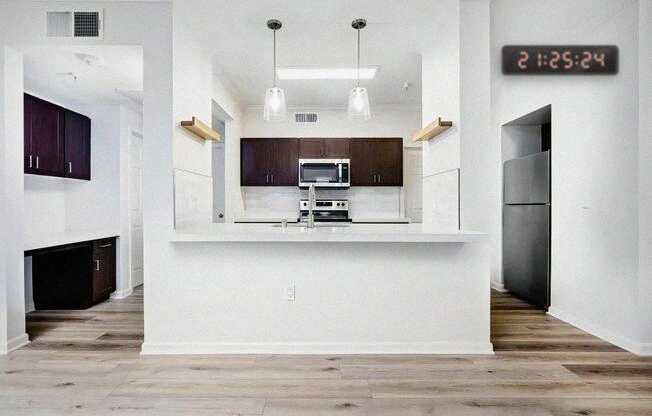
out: T21:25:24
